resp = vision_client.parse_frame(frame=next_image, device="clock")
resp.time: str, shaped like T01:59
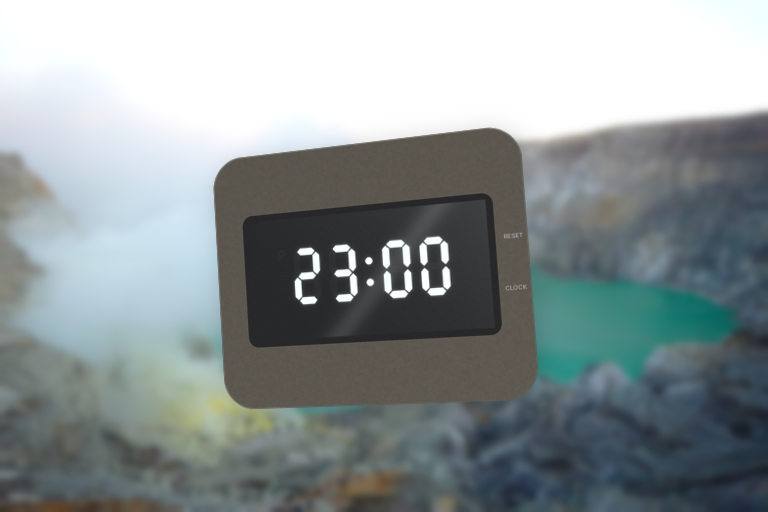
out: T23:00
